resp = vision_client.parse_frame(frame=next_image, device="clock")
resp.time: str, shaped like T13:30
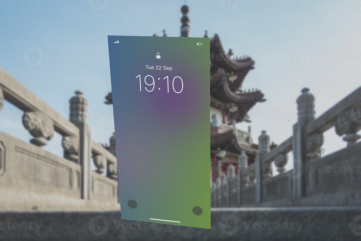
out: T19:10
